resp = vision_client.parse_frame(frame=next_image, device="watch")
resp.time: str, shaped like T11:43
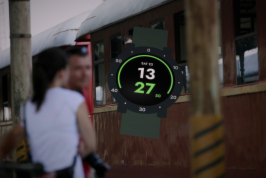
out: T13:27
